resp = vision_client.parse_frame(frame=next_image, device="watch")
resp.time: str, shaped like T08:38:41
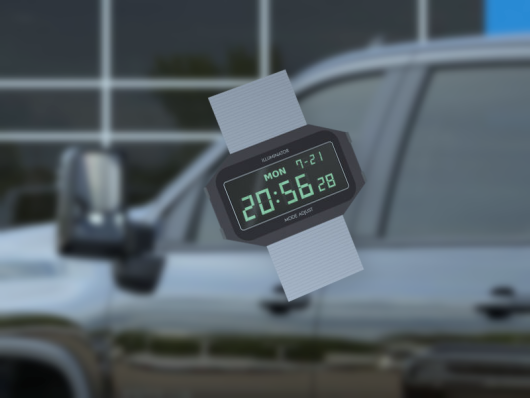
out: T20:56:28
